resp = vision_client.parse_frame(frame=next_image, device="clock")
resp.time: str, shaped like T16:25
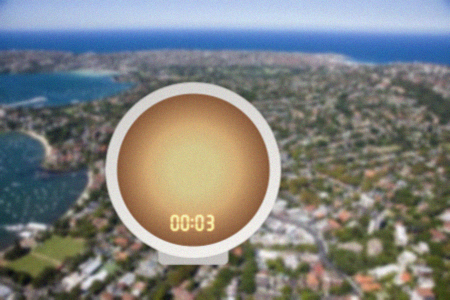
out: T00:03
